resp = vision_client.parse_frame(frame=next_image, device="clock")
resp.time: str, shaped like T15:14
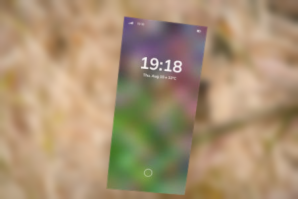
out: T19:18
